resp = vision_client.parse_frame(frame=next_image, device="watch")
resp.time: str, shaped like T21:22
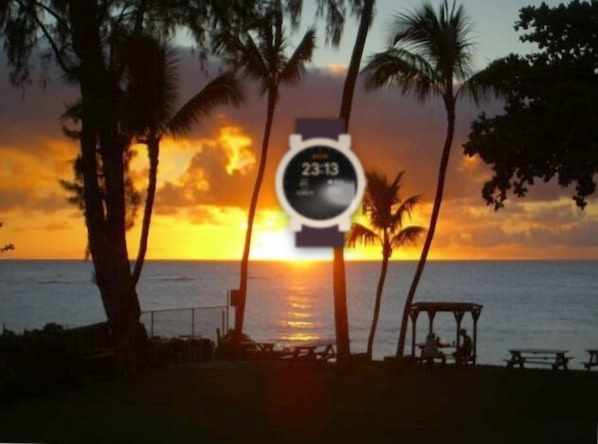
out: T23:13
